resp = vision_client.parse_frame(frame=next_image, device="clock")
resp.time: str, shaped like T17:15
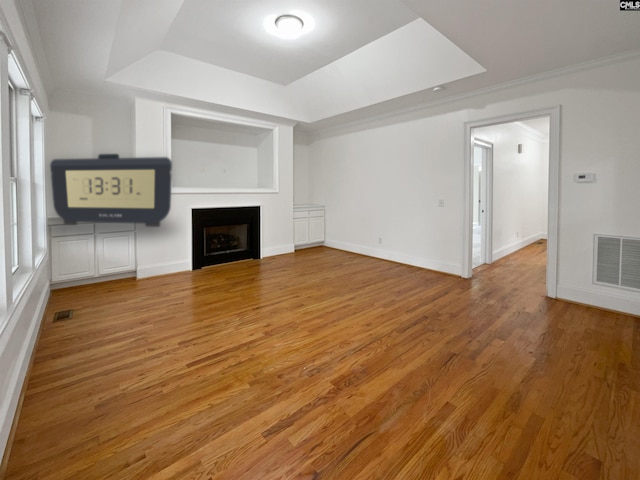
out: T13:31
